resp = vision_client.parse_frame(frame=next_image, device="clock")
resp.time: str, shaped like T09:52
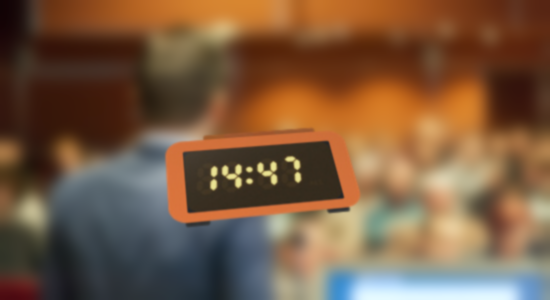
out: T14:47
